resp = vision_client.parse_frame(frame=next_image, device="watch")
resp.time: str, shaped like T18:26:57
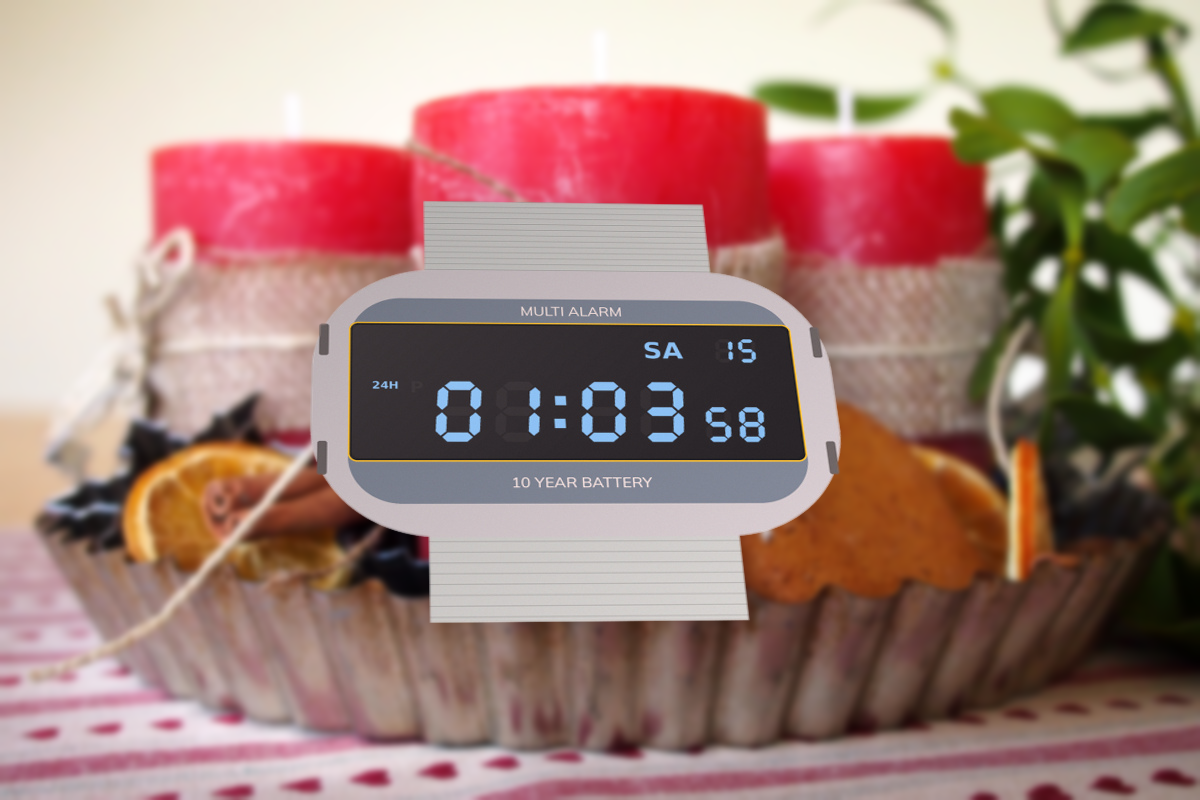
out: T01:03:58
